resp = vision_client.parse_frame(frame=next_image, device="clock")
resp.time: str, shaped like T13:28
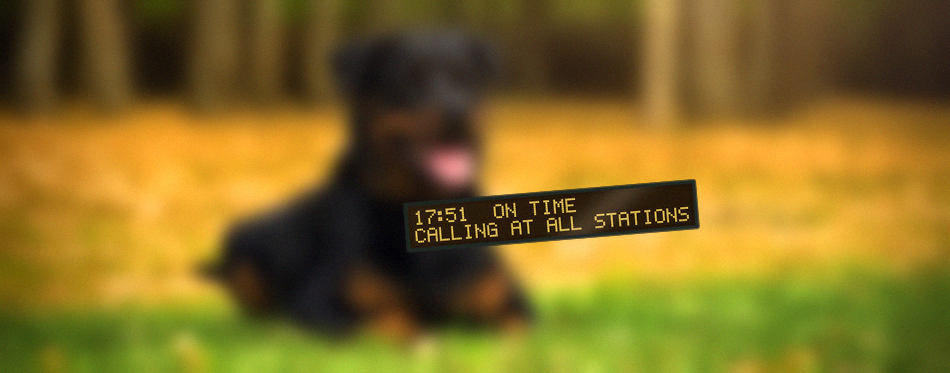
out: T17:51
